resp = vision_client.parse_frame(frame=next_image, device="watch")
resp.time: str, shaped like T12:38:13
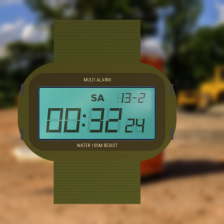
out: T00:32:24
